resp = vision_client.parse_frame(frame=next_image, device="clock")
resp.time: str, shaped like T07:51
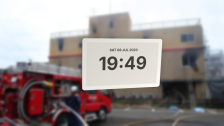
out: T19:49
